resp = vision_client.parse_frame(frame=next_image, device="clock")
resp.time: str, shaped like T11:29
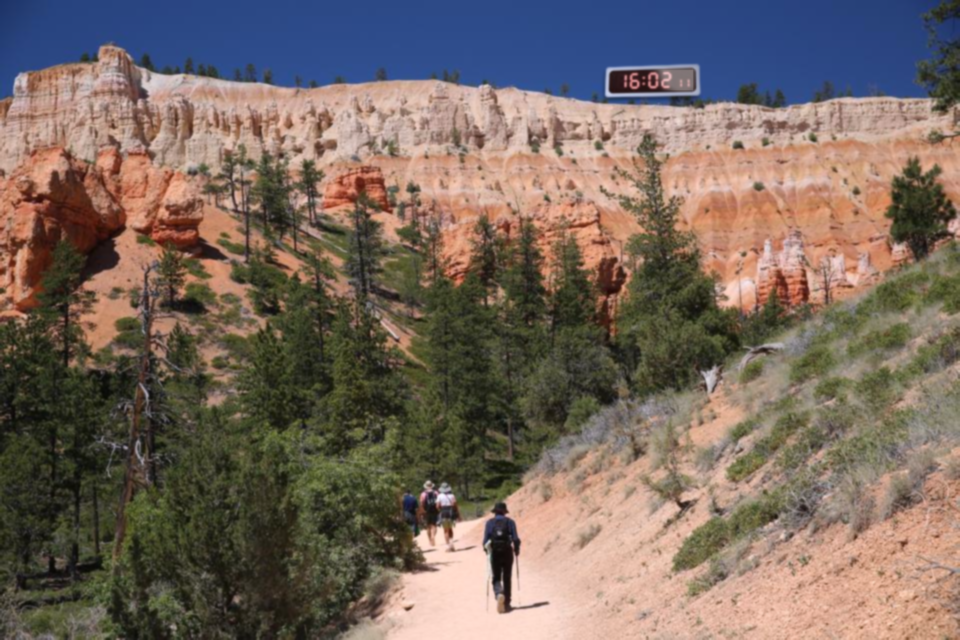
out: T16:02
